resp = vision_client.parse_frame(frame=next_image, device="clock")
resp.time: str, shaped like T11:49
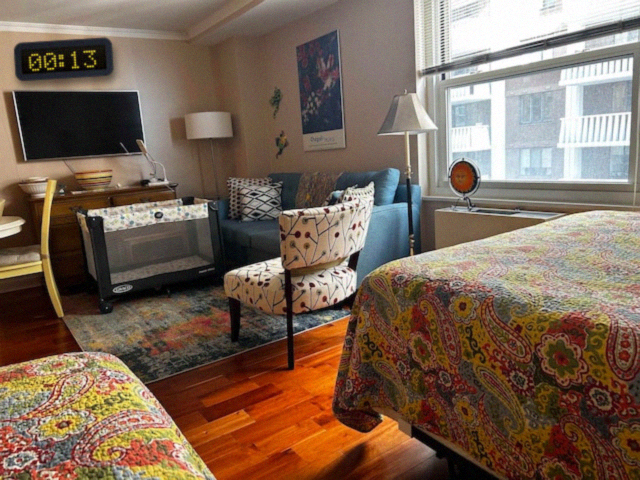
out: T00:13
